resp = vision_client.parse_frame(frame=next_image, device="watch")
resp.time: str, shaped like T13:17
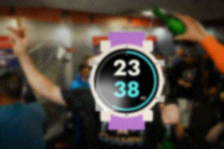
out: T23:38
